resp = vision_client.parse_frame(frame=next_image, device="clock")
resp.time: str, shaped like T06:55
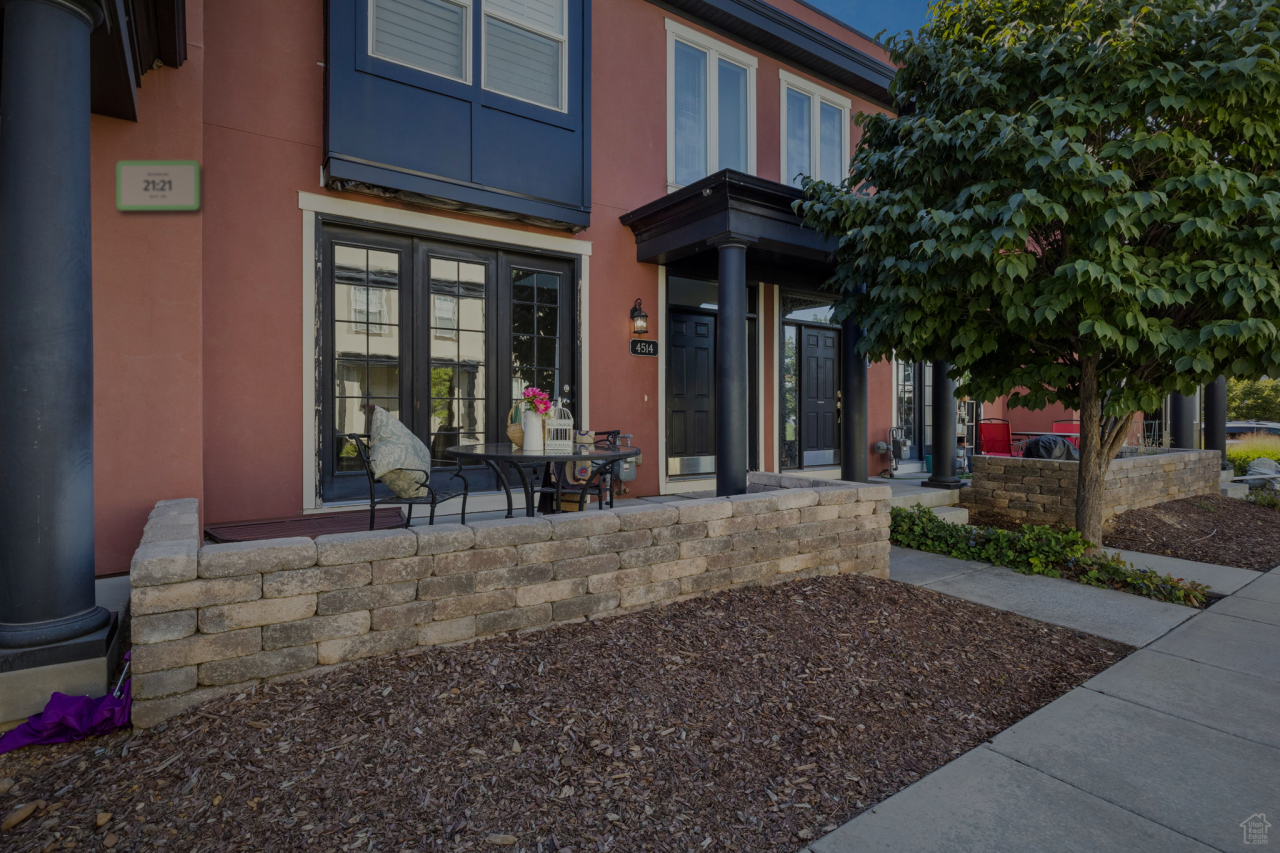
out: T21:21
